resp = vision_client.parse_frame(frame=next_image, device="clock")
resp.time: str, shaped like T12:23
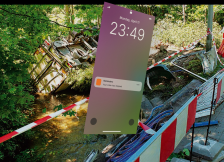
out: T23:49
